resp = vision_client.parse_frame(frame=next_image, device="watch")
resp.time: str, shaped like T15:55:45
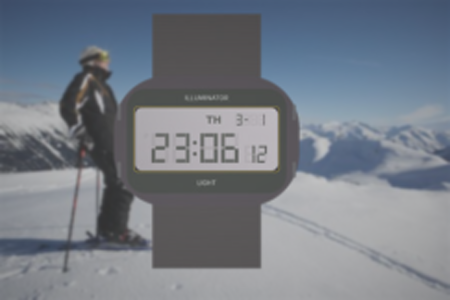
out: T23:06:12
